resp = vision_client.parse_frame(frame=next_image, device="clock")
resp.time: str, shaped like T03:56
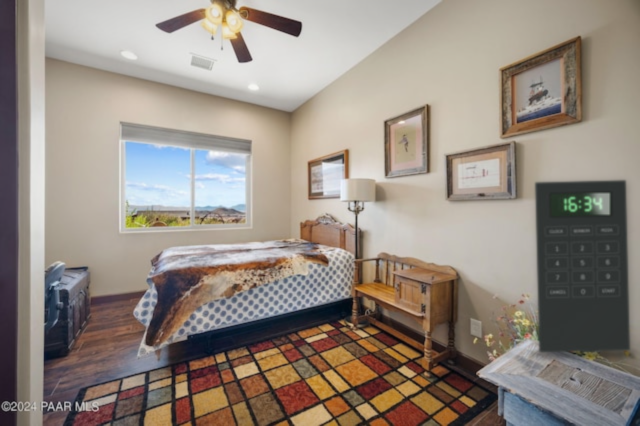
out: T16:34
